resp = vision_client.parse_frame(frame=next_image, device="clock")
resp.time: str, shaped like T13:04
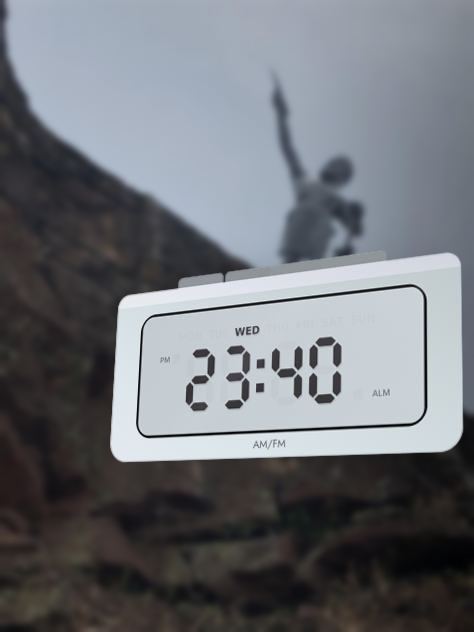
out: T23:40
